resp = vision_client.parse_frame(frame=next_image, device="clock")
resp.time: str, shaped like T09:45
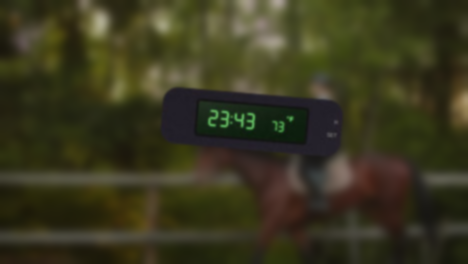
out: T23:43
